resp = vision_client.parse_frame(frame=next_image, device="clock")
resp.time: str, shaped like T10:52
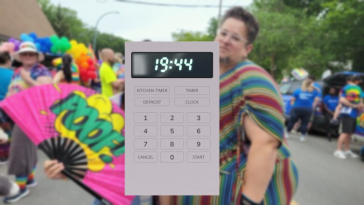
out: T19:44
